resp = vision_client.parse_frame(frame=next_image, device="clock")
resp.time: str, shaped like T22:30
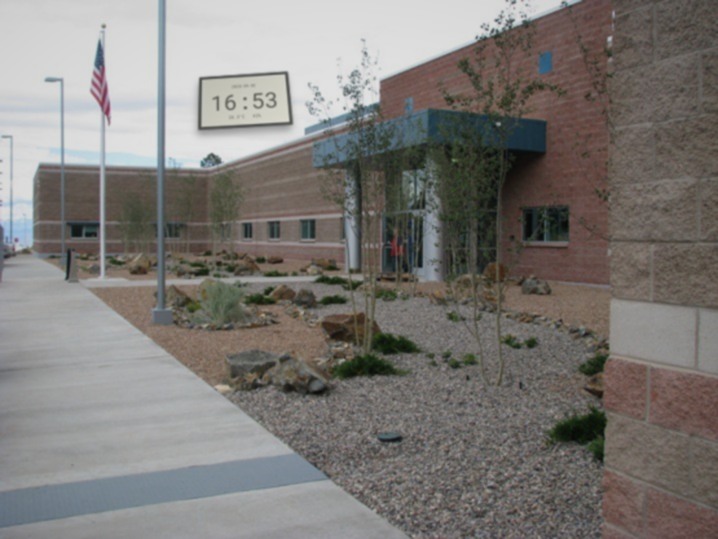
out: T16:53
